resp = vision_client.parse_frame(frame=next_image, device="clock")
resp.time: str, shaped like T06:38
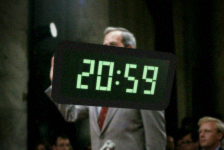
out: T20:59
